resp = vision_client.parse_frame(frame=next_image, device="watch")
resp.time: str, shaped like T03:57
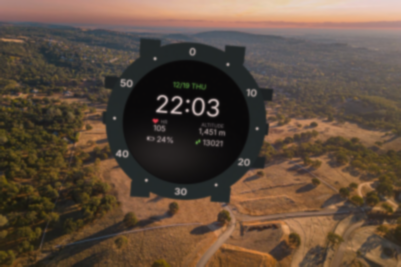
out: T22:03
